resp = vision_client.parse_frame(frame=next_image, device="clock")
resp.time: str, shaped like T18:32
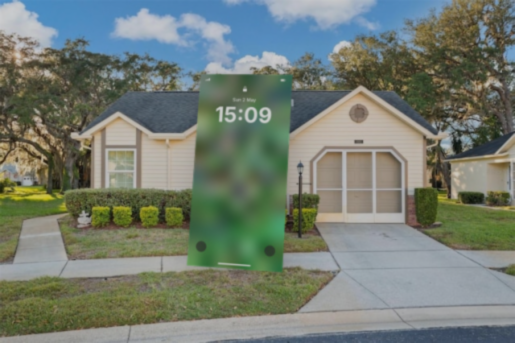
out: T15:09
